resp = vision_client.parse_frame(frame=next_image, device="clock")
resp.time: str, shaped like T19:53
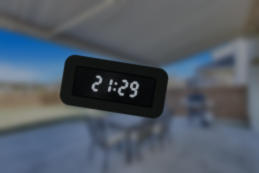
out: T21:29
